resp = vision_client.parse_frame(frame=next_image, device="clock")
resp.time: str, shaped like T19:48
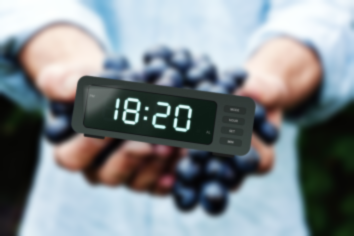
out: T18:20
